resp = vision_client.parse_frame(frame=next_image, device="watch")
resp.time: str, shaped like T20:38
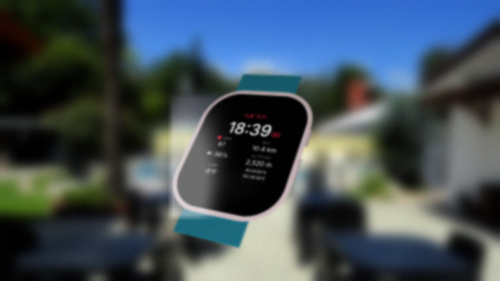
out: T18:39
